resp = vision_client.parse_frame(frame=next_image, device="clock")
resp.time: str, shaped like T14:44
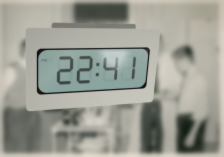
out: T22:41
